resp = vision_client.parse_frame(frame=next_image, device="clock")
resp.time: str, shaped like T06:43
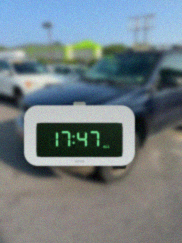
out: T17:47
